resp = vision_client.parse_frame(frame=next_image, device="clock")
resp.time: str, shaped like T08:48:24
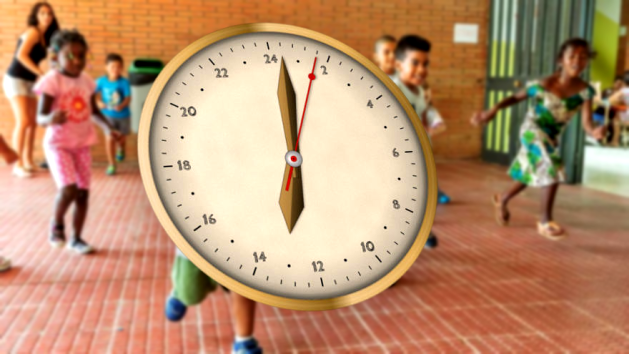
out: T13:01:04
